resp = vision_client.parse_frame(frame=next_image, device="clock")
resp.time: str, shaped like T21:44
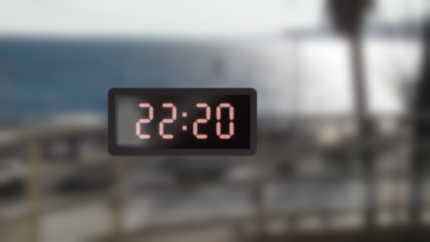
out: T22:20
